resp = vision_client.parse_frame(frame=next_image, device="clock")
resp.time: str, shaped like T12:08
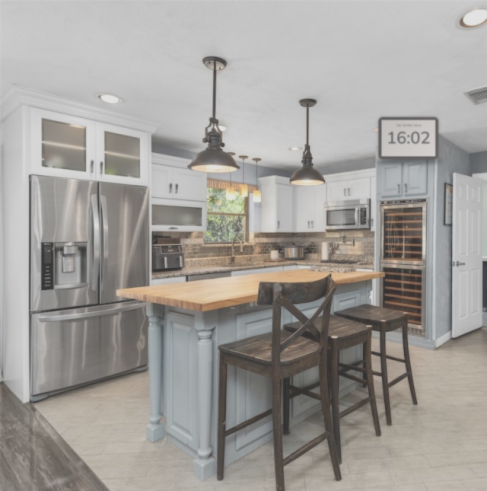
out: T16:02
